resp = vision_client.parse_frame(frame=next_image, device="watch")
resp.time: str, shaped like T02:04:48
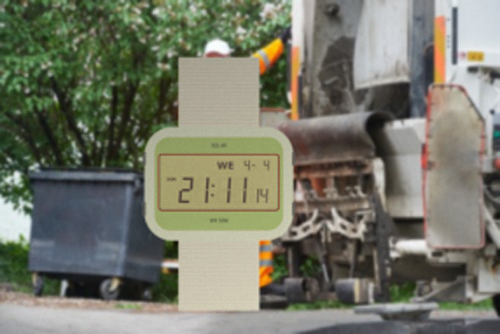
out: T21:11:14
